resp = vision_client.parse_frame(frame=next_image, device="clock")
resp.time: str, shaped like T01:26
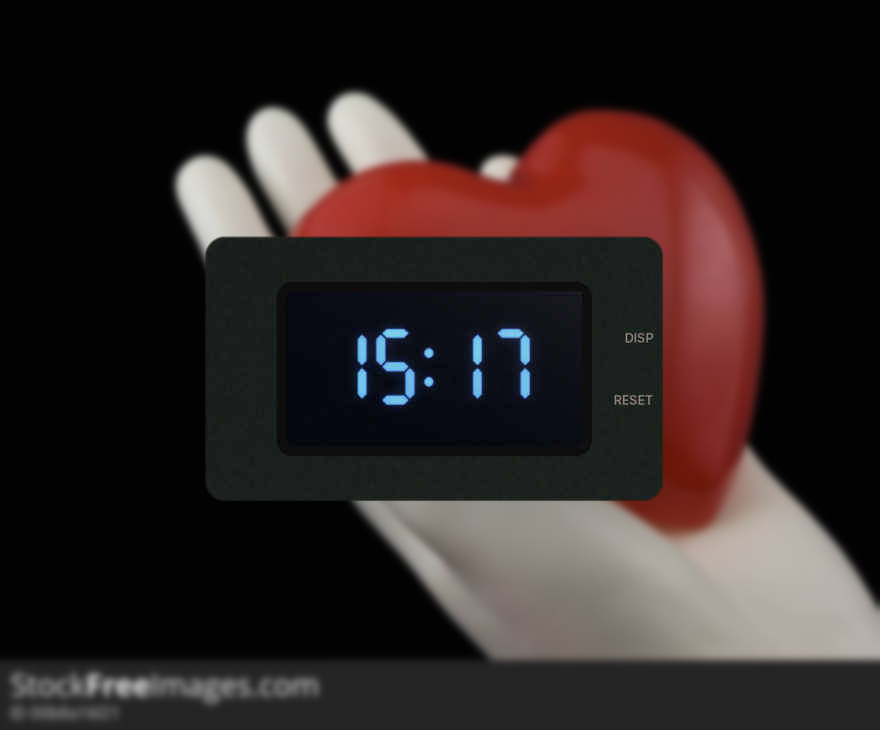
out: T15:17
